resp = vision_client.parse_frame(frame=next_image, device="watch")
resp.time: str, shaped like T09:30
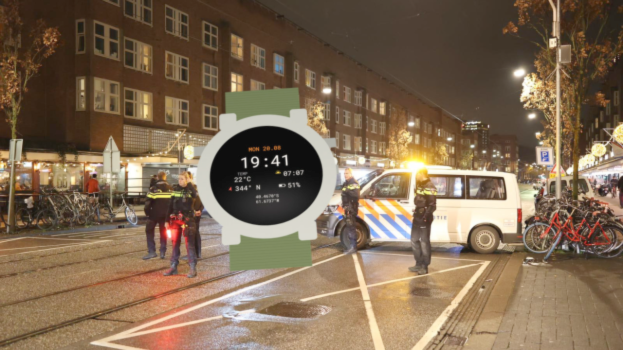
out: T19:41
